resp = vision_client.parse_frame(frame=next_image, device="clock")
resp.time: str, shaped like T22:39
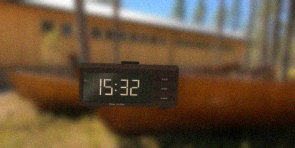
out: T15:32
